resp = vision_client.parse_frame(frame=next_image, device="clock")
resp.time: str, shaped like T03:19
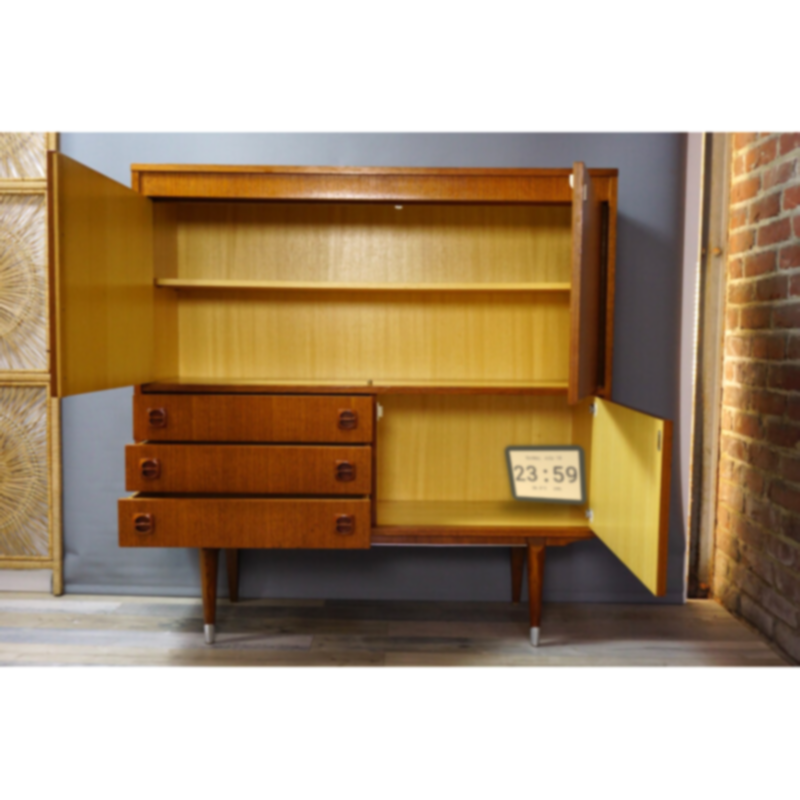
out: T23:59
